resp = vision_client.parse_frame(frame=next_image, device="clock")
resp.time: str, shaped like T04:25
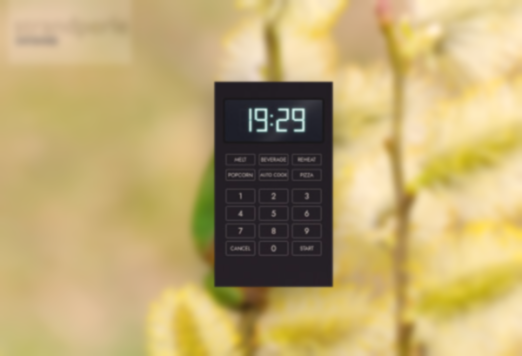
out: T19:29
